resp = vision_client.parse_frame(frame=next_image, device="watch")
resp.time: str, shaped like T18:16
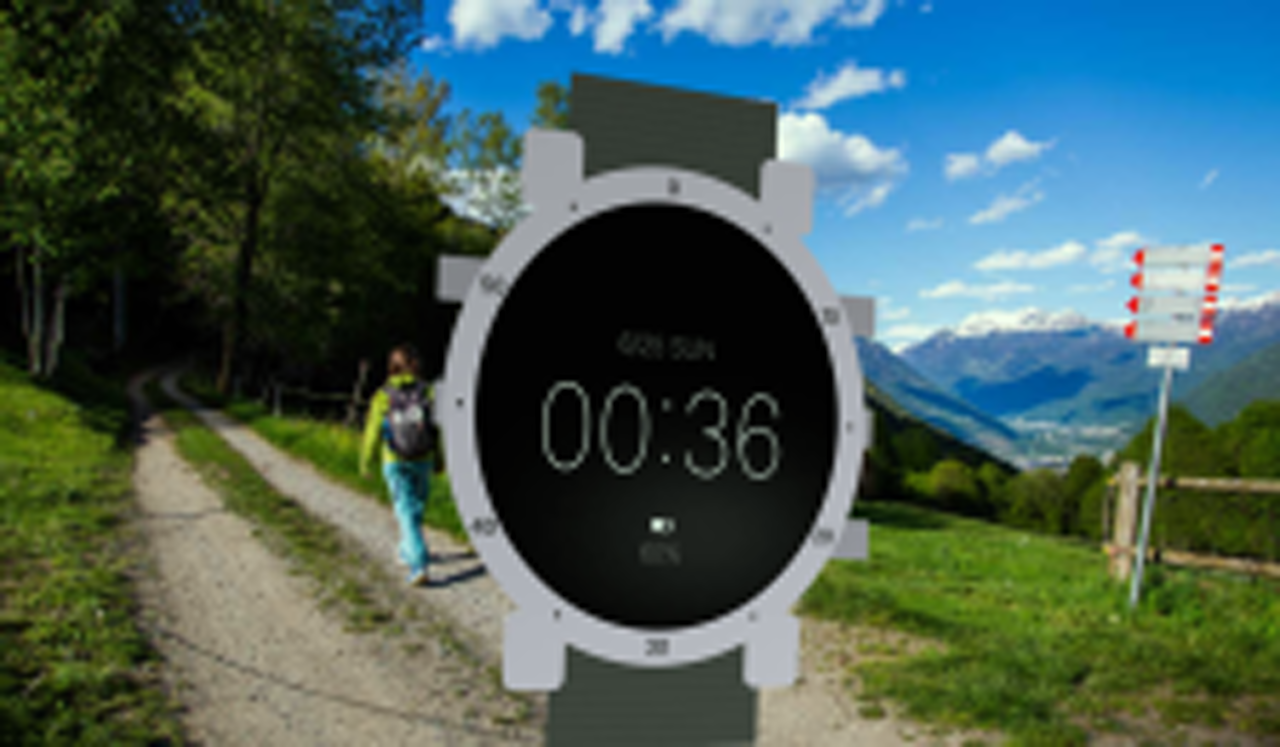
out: T00:36
